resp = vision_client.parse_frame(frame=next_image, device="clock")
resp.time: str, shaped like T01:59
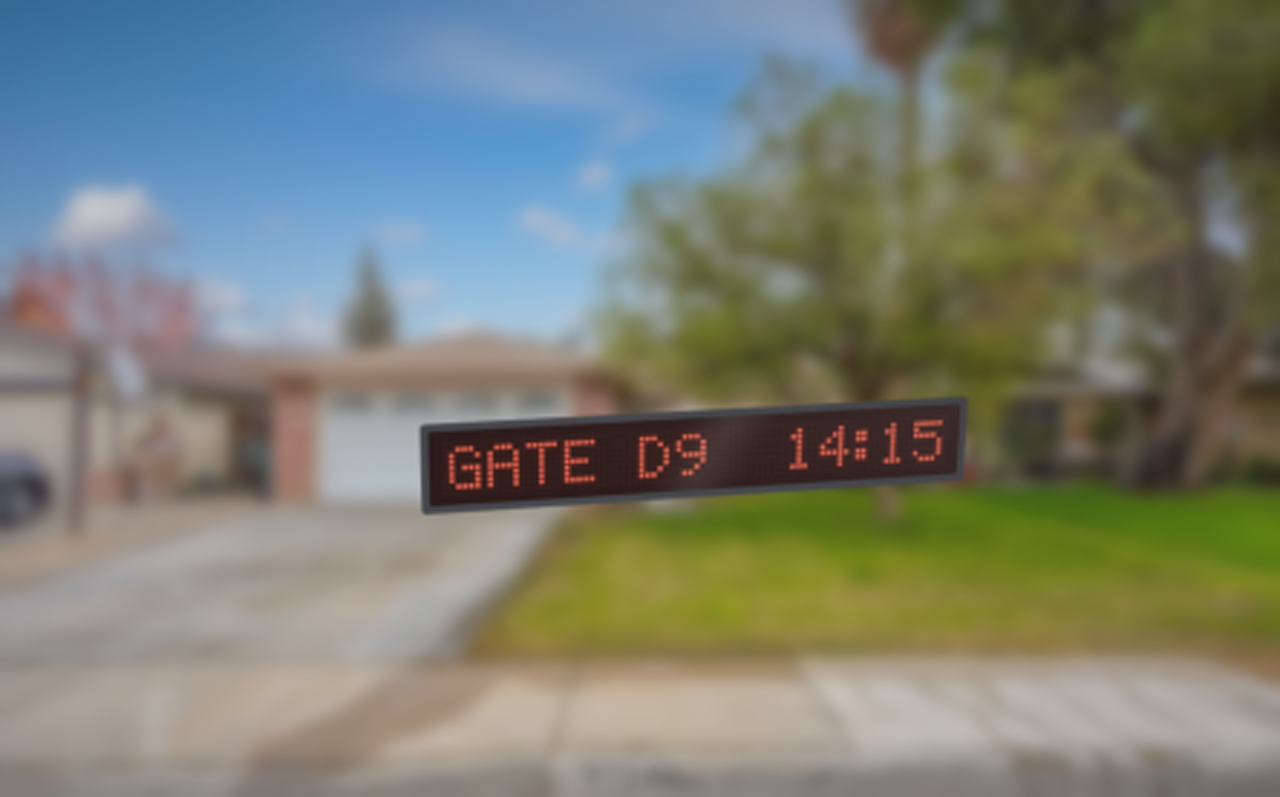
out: T14:15
